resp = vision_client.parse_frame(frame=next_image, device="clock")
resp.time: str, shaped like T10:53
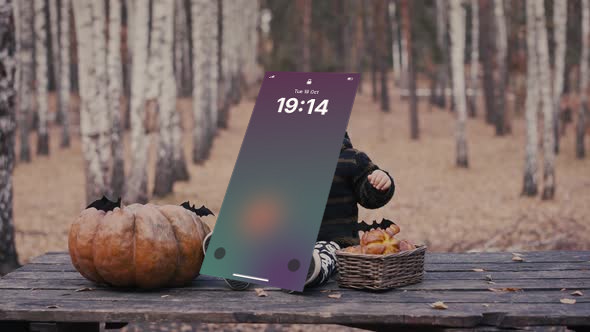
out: T19:14
